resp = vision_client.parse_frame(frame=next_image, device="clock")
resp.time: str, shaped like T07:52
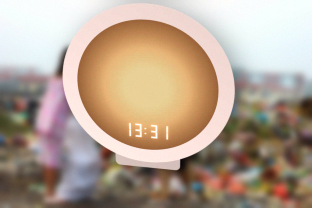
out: T13:31
